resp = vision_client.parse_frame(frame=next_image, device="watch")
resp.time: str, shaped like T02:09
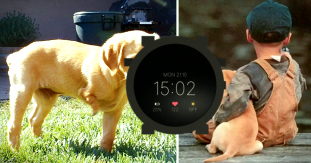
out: T15:02
